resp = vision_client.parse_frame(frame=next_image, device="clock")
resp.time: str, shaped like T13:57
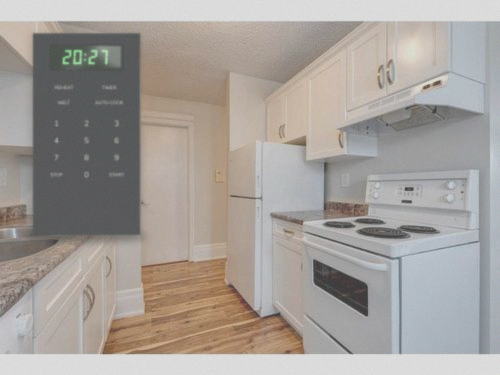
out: T20:27
